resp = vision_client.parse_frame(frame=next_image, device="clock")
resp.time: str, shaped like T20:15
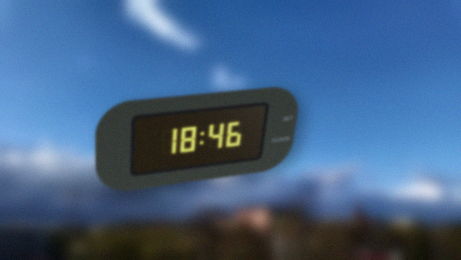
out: T18:46
